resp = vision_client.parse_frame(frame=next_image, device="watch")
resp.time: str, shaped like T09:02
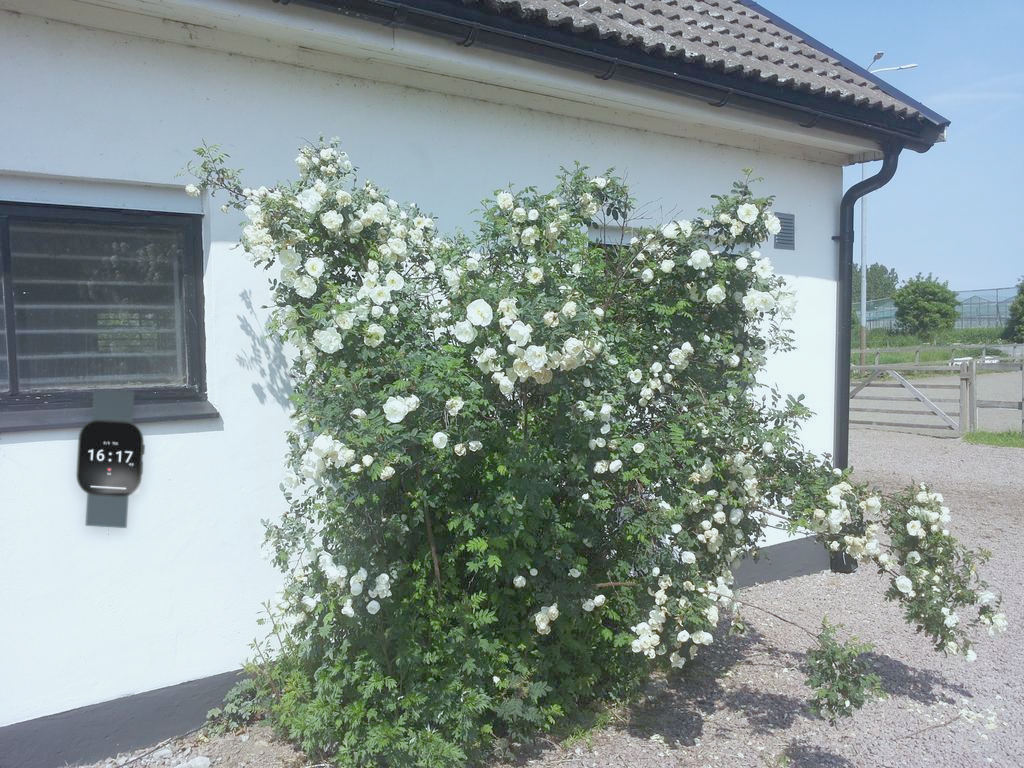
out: T16:17
